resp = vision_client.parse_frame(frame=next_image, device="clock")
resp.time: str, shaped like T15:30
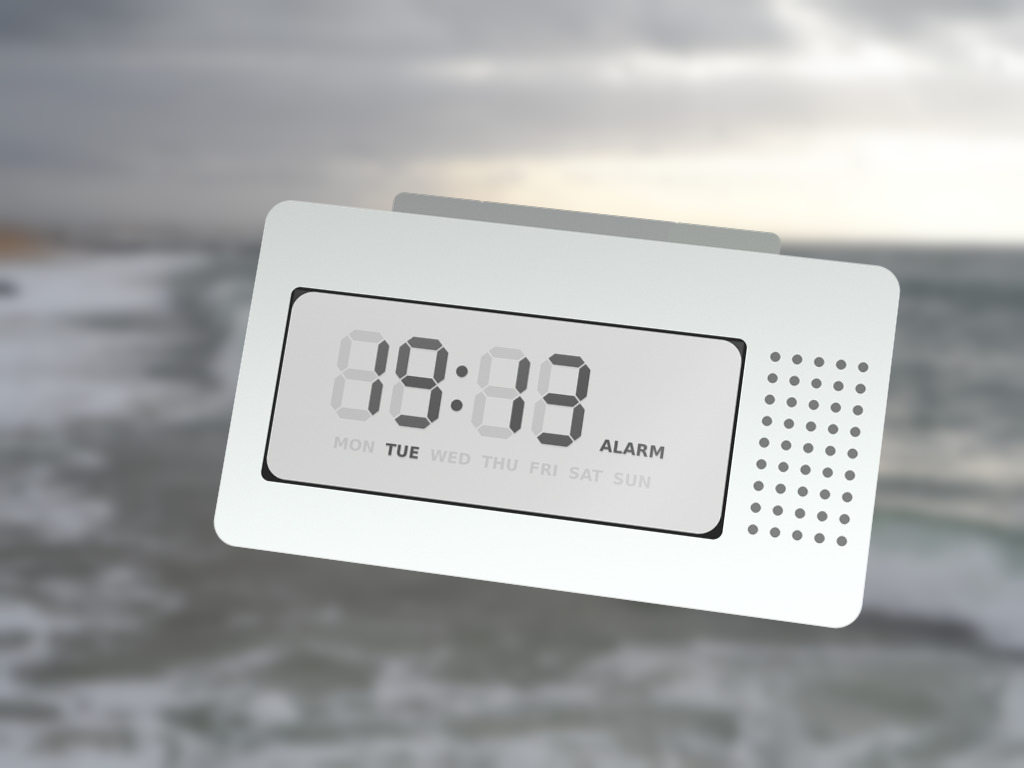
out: T19:13
